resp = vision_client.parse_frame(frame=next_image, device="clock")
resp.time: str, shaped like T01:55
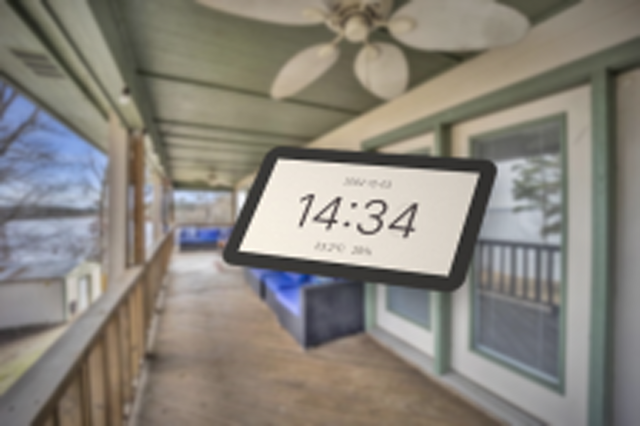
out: T14:34
